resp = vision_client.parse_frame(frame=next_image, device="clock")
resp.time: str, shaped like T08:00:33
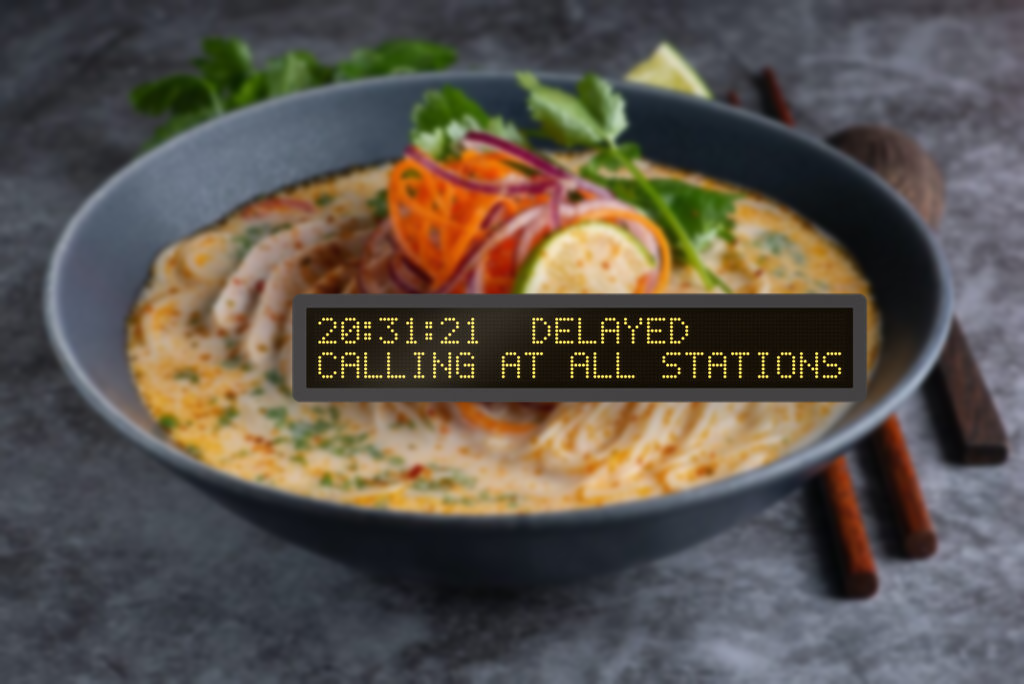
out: T20:31:21
